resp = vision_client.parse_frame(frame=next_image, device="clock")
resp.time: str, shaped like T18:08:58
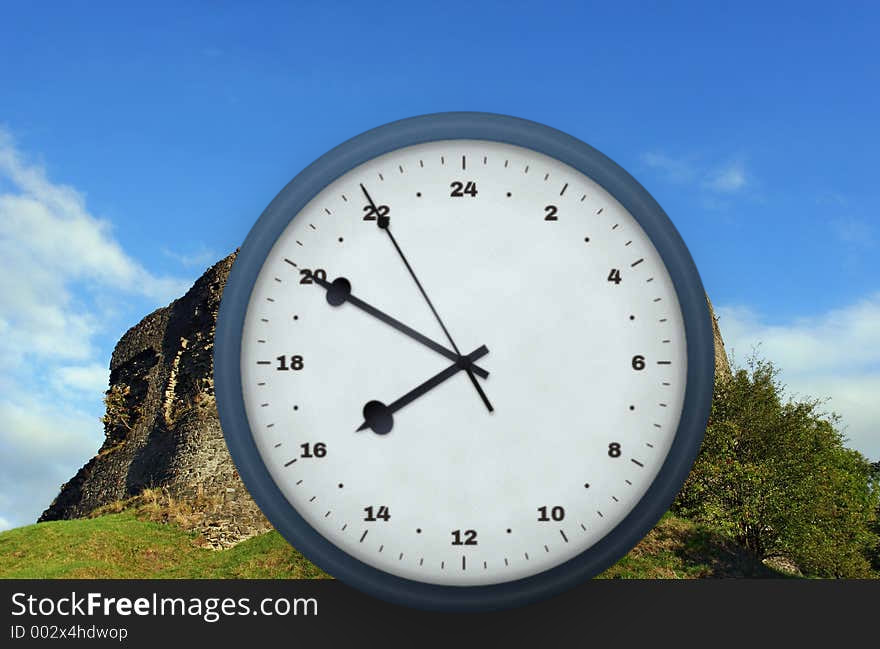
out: T15:49:55
